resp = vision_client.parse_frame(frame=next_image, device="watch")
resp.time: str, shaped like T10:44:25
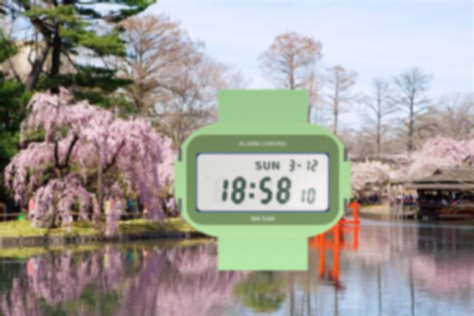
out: T18:58:10
